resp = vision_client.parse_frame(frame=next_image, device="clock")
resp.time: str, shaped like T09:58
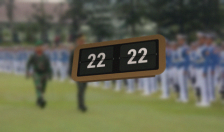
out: T22:22
